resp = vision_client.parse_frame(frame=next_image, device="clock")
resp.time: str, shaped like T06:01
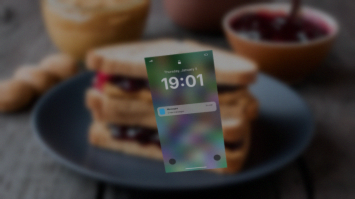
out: T19:01
